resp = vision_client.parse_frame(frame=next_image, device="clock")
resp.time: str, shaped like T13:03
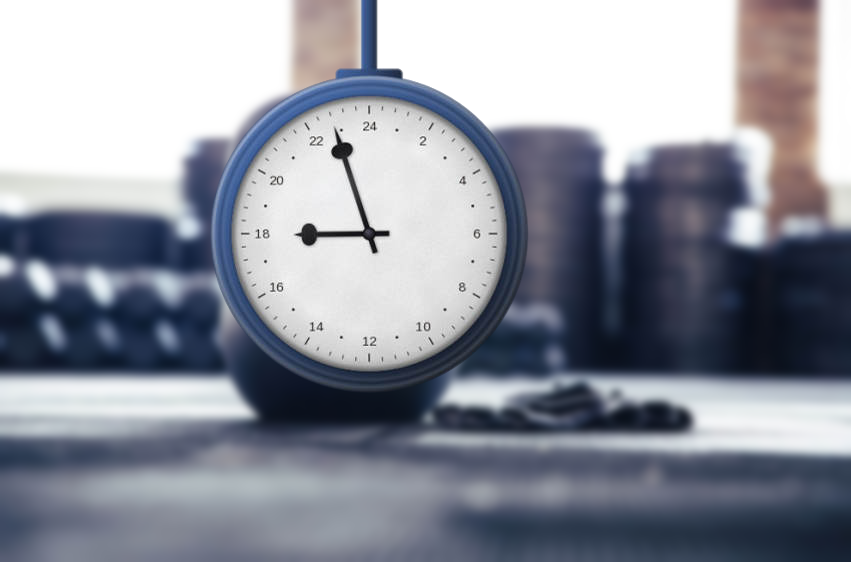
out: T17:57
